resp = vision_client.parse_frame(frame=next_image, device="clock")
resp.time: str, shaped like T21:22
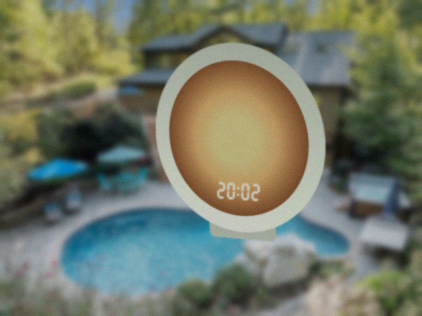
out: T20:02
